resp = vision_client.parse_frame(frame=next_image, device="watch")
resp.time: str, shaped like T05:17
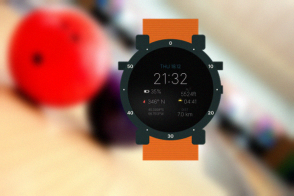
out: T21:32
